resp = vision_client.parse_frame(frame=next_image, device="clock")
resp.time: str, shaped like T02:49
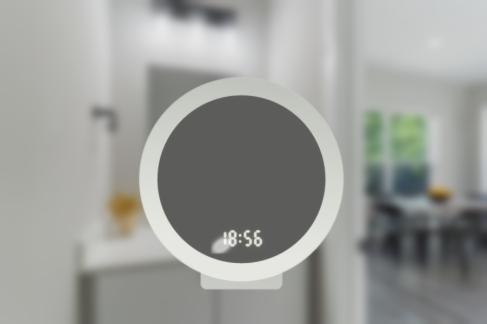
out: T18:56
